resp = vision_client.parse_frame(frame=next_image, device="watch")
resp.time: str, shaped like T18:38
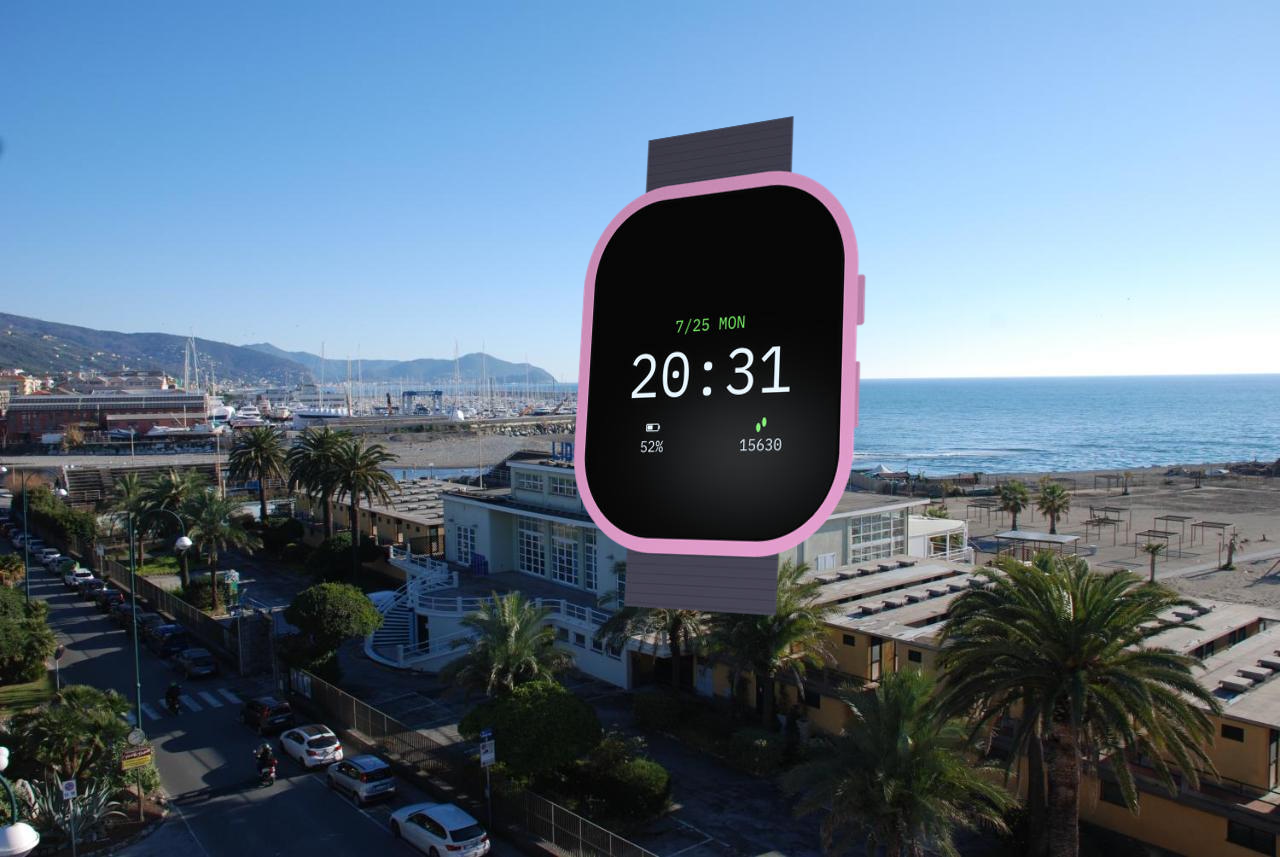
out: T20:31
